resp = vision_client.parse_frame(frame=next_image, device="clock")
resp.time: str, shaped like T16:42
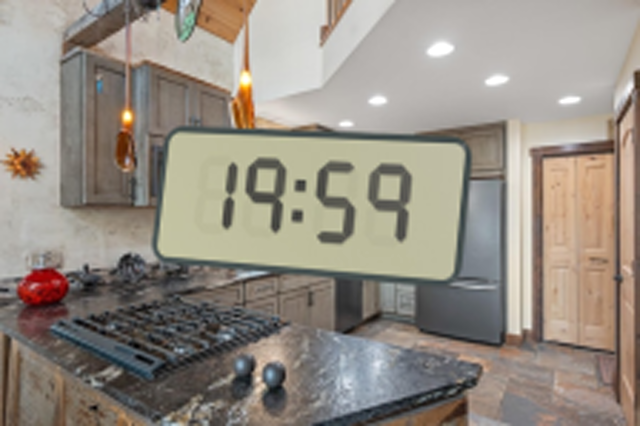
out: T19:59
